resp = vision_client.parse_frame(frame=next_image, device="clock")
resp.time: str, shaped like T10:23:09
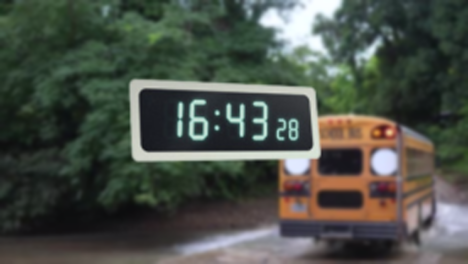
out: T16:43:28
